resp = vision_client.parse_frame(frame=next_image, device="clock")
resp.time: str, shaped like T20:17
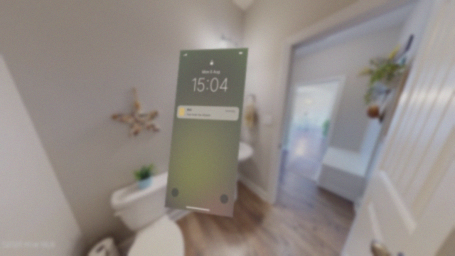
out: T15:04
